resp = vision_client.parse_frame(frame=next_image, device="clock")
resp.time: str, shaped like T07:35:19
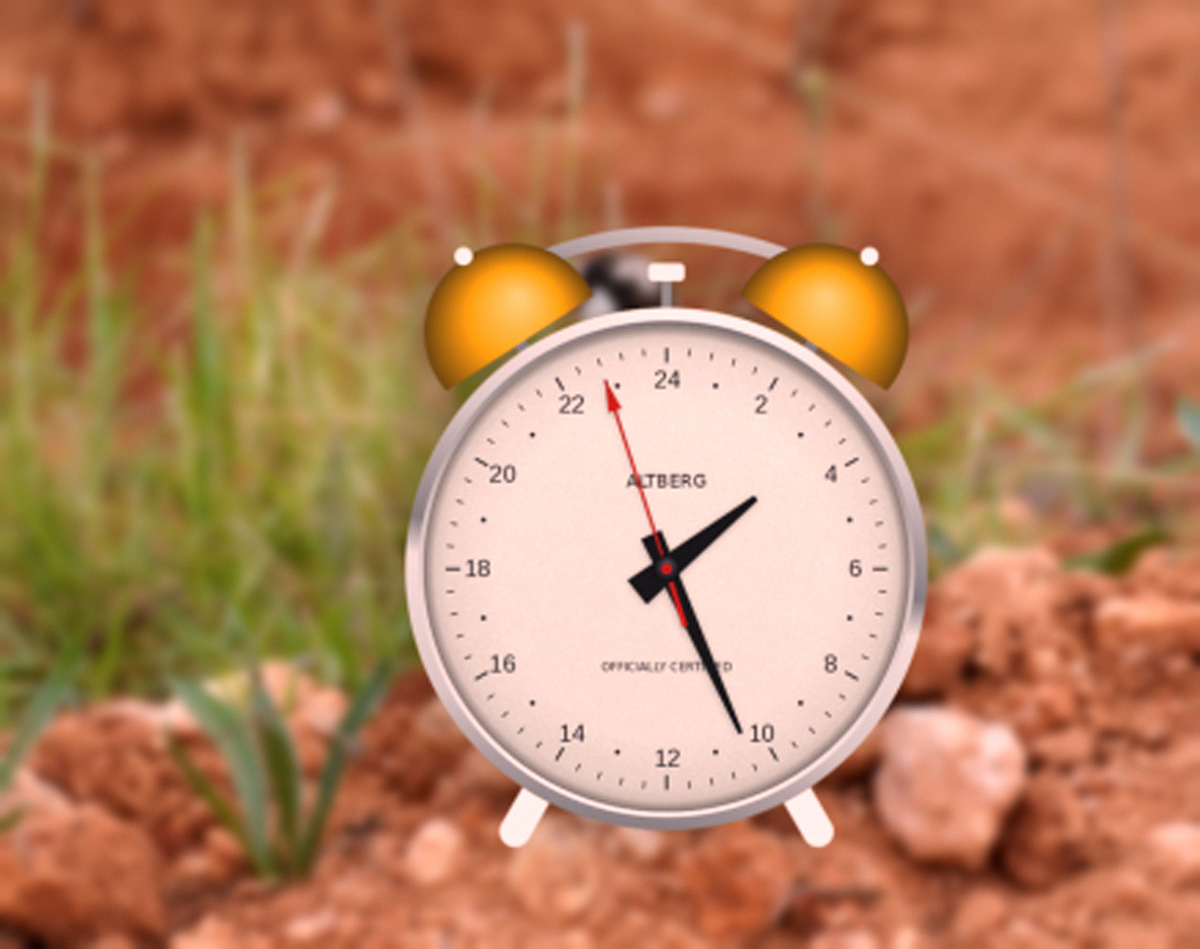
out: T03:25:57
